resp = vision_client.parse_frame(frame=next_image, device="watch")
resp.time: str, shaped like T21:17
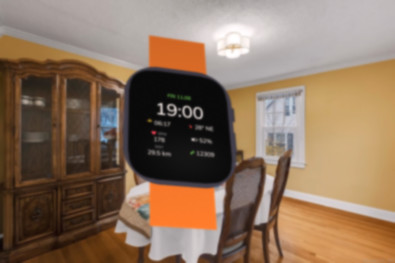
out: T19:00
